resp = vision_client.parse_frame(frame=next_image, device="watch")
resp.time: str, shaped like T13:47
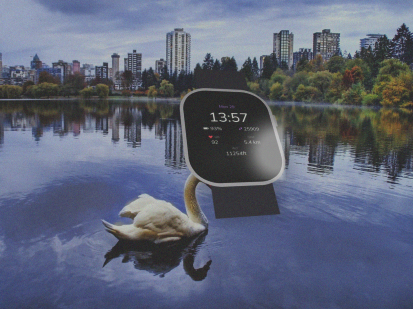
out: T13:57
